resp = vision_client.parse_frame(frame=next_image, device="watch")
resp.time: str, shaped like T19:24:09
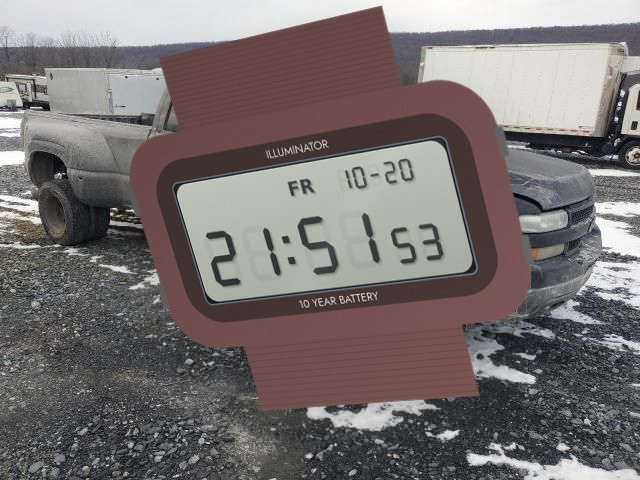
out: T21:51:53
